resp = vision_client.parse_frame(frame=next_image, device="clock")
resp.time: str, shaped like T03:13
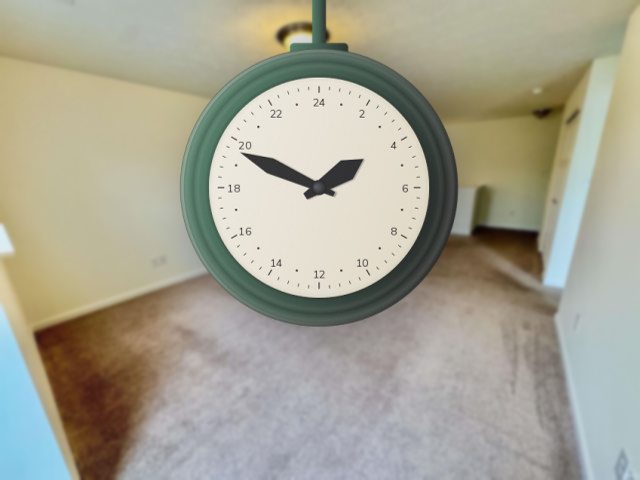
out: T03:49
